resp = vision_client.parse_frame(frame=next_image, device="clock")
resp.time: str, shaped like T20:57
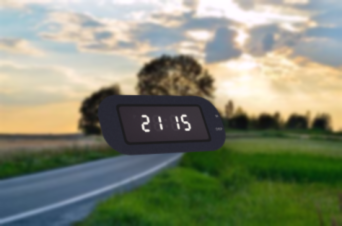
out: T21:15
